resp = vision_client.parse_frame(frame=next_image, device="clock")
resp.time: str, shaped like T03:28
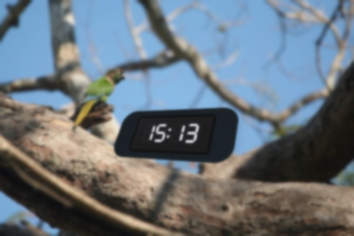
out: T15:13
